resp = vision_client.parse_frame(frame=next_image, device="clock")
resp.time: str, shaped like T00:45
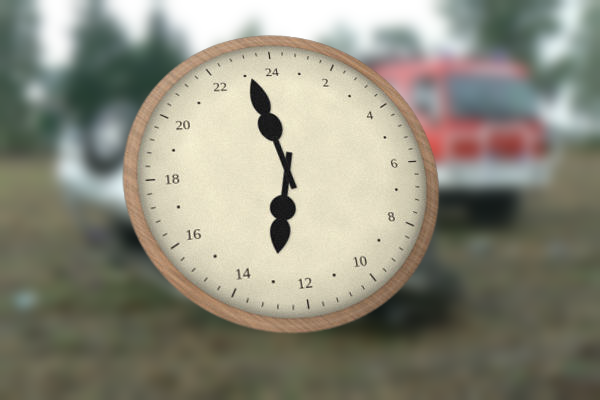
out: T12:58
